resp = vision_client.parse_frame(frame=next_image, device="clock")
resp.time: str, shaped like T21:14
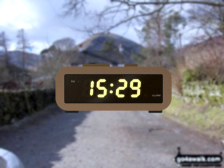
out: T15:29
